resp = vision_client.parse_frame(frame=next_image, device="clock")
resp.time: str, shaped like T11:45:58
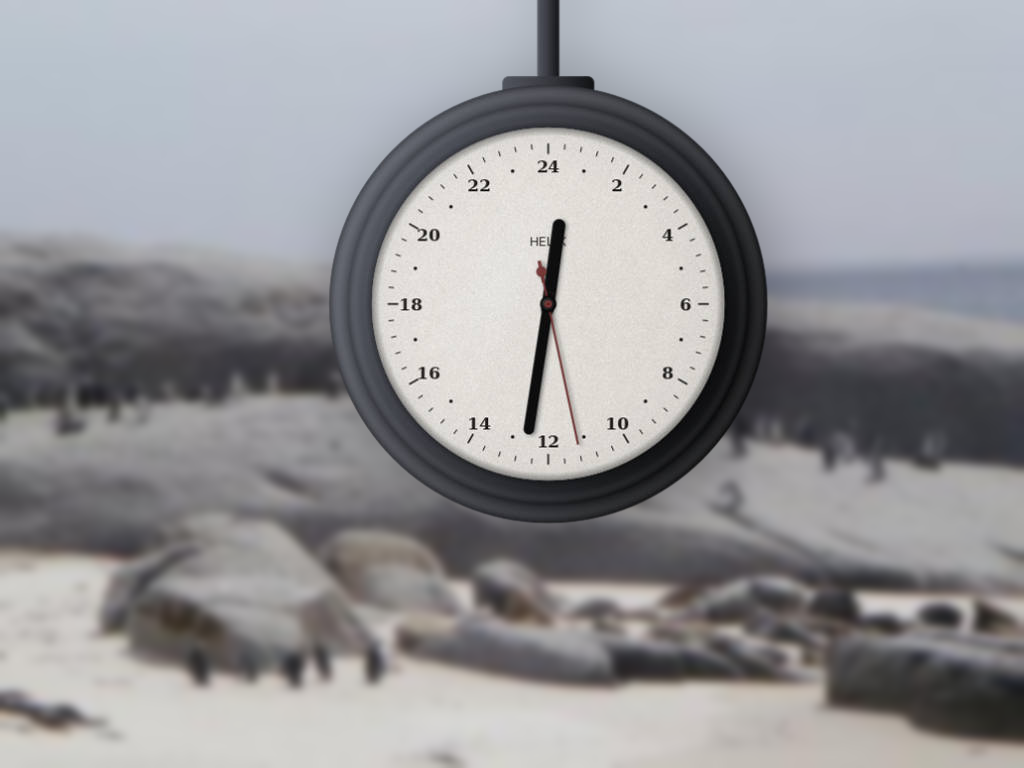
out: T00:31:28
